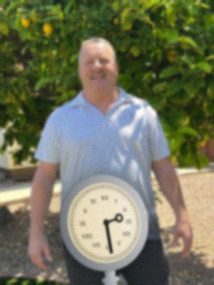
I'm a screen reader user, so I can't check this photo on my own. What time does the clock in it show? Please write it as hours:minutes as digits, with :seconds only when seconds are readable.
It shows 2:29
